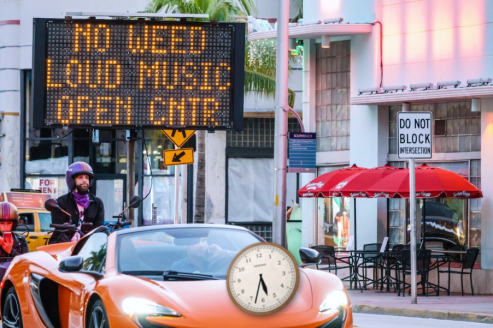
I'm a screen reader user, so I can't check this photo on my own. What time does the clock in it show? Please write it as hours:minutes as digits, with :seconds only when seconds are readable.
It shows 5:33
